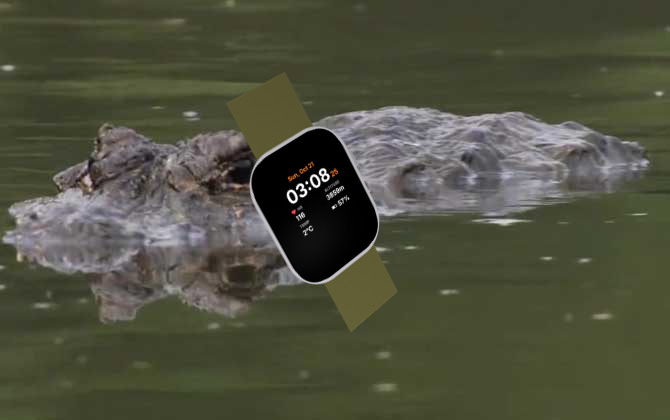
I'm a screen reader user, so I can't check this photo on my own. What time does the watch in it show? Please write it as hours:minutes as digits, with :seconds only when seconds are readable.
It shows 3:08
